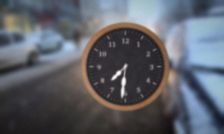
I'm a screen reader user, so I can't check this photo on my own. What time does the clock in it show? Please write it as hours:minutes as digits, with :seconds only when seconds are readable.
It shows 7:31
